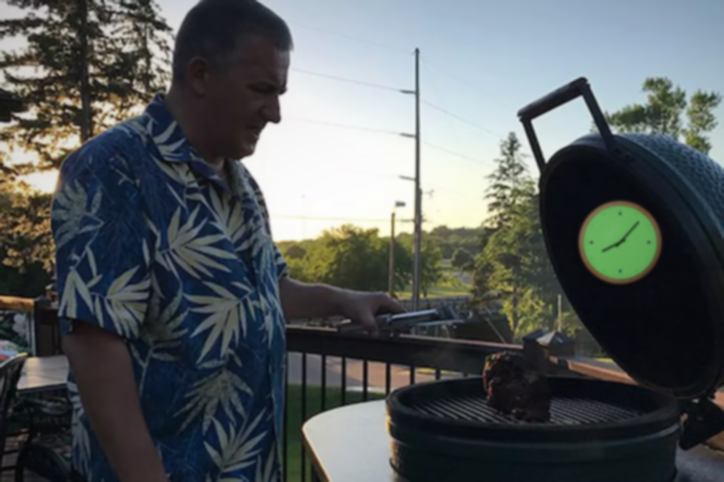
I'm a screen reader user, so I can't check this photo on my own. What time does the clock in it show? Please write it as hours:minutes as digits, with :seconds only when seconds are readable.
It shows 8:07
